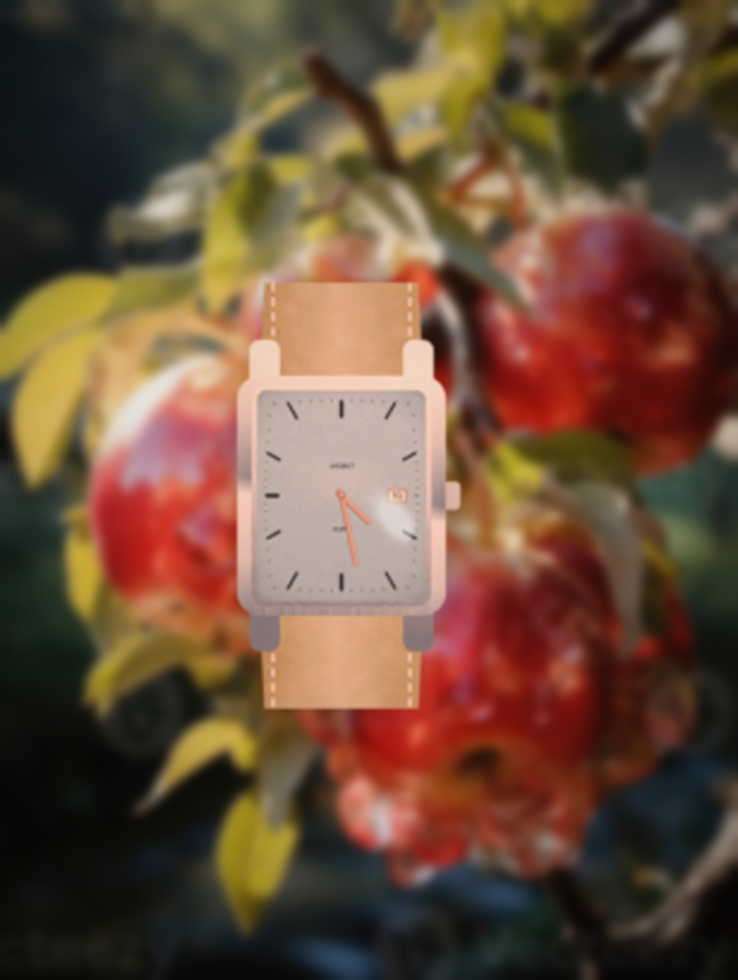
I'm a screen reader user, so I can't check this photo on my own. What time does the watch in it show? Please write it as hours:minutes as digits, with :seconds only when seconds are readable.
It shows 4:28
